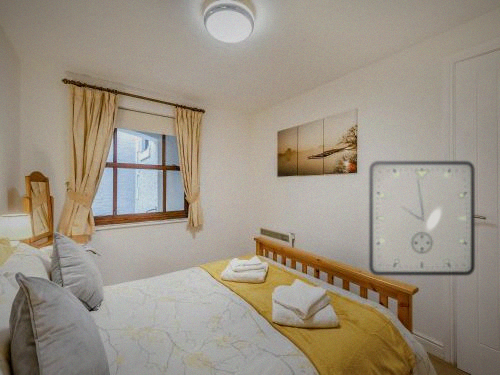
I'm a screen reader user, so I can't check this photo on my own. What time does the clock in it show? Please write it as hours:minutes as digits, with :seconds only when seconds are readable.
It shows 9:59
